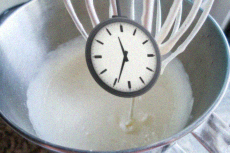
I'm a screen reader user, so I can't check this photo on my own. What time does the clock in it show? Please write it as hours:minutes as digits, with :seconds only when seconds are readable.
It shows 11:34
